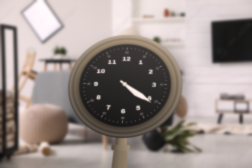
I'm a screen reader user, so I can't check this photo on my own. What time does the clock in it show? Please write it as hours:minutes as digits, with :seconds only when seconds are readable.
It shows 4:21
